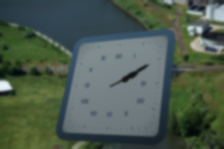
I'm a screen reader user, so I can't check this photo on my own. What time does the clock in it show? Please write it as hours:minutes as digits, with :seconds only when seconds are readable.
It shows 2:10
